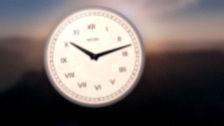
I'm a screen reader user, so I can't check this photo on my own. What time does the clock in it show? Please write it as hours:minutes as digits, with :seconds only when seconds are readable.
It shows 10:13
